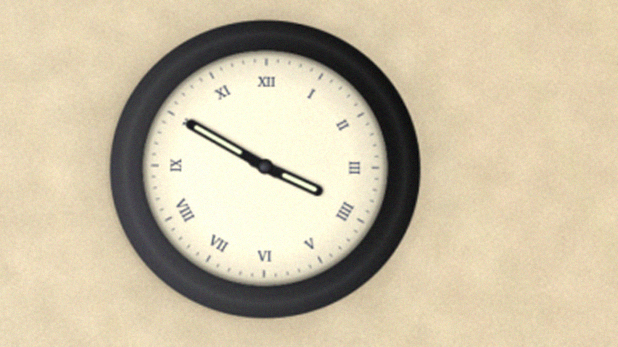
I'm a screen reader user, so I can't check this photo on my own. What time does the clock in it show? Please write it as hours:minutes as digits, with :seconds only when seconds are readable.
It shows 3:50
